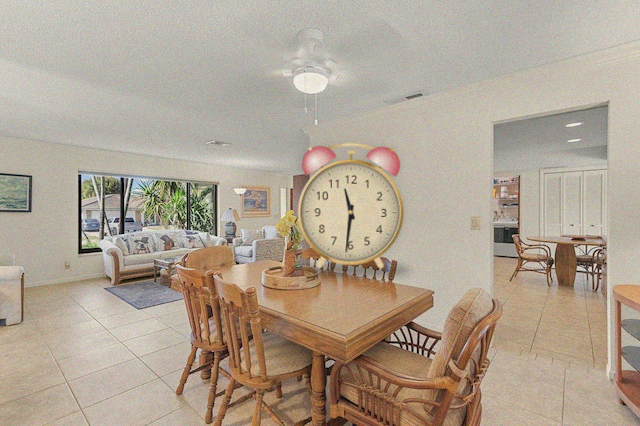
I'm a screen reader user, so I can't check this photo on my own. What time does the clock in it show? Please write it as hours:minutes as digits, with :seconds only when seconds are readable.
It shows 11:31
